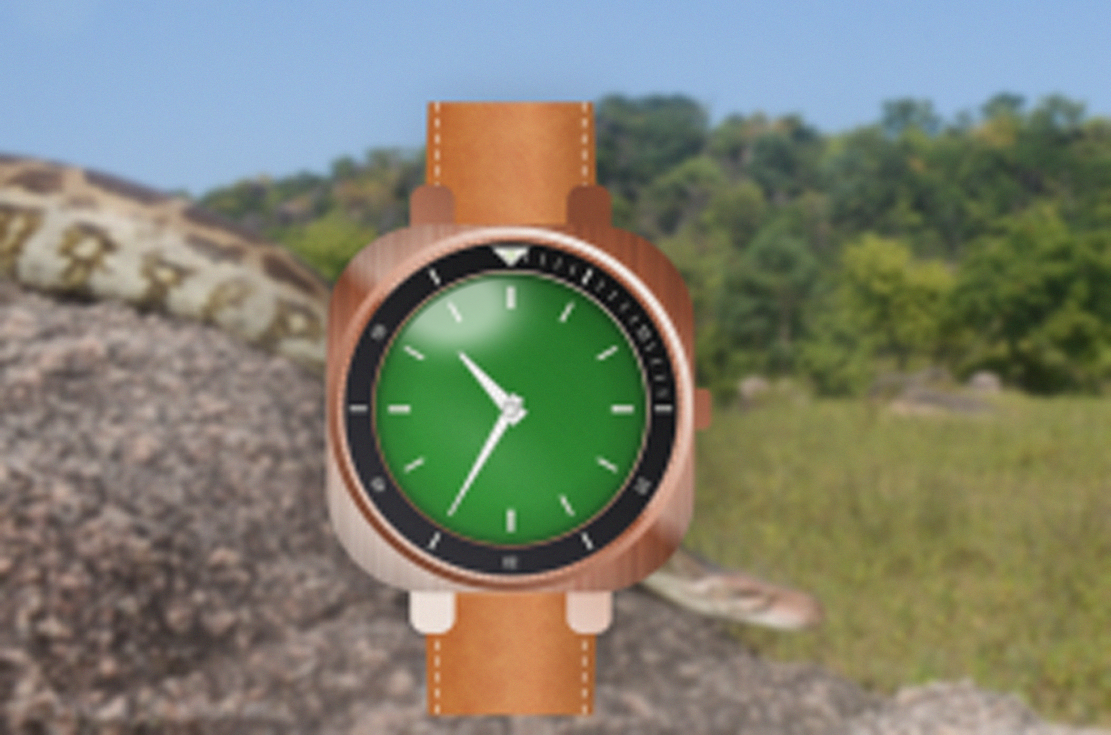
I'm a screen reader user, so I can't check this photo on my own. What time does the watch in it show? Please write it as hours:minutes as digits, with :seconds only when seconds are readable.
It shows 10:35
